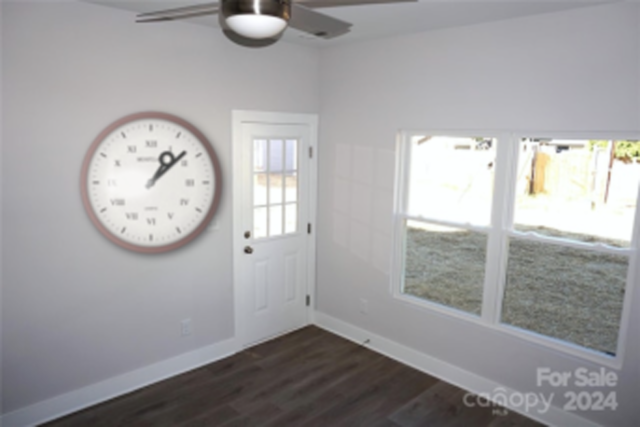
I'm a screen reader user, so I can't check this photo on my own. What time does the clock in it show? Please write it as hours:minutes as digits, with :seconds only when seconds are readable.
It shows 1:08
